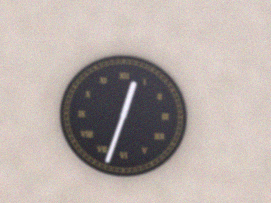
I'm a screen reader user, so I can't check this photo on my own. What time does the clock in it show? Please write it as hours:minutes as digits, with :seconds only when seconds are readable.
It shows 12:33
